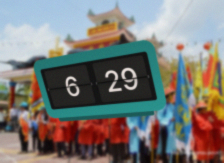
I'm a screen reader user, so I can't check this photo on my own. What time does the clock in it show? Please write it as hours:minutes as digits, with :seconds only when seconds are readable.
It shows 6:29
